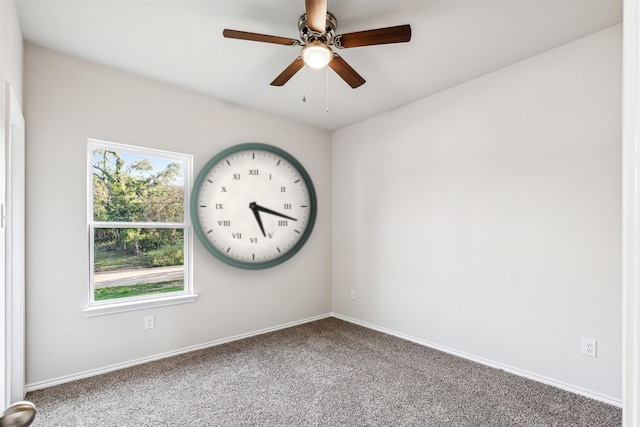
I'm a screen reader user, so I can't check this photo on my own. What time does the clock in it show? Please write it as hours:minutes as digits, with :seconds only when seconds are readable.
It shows 5:18
